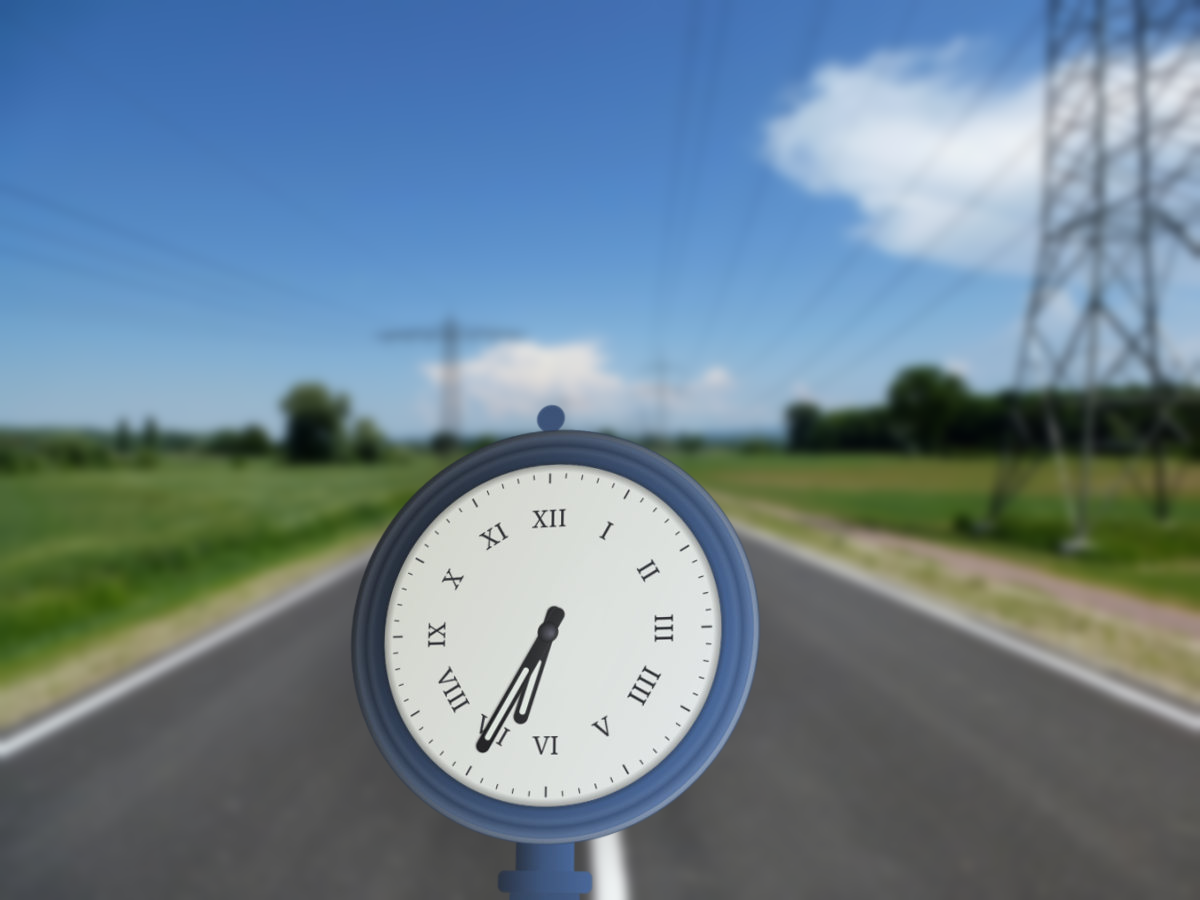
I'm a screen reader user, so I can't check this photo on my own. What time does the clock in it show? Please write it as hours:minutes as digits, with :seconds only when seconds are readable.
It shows 6:35
